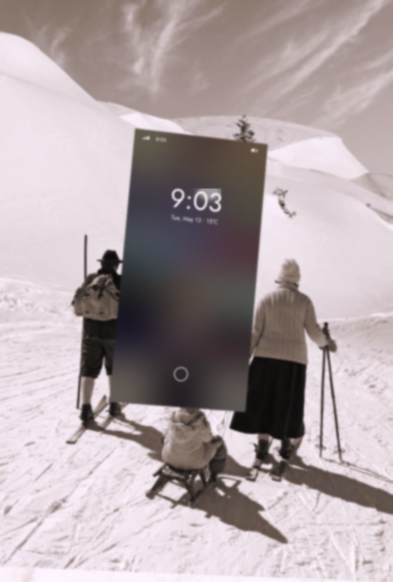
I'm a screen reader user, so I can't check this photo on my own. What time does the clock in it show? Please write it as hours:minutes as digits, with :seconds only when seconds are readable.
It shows 9:03
